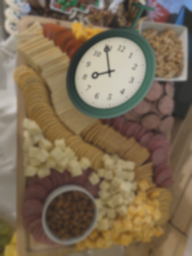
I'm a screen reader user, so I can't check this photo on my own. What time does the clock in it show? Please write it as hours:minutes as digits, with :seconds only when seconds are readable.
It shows 7:54
